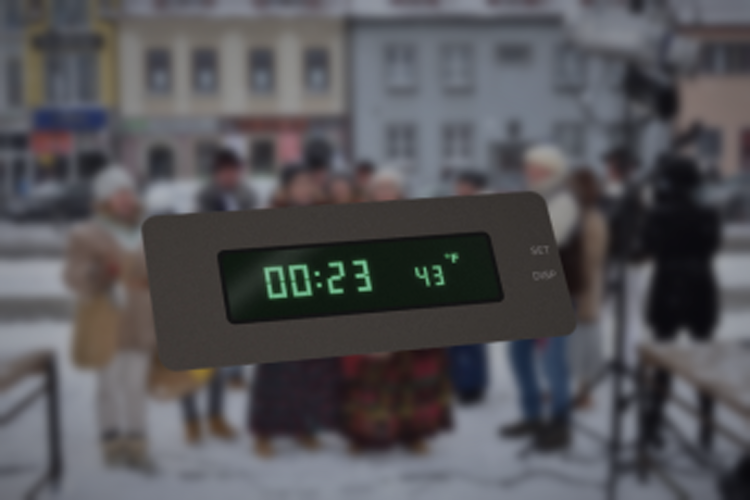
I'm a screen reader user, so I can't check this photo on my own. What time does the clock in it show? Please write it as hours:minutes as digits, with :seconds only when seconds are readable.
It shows 0:23
